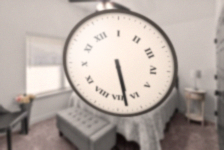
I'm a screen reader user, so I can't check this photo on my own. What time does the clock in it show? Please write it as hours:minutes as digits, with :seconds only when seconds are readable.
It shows 6:33
